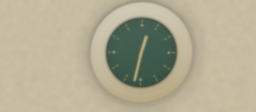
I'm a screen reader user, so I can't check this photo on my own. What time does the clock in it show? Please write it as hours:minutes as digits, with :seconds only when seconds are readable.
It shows 12:32
